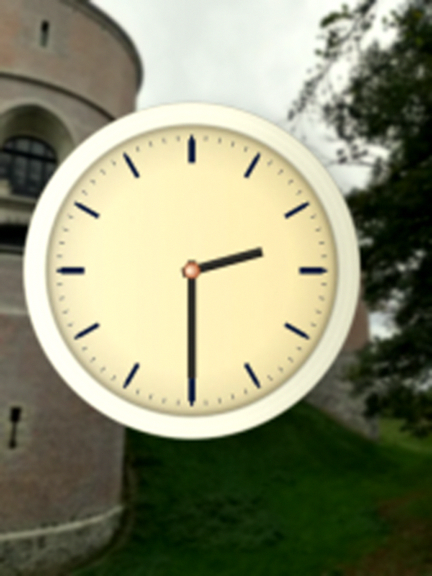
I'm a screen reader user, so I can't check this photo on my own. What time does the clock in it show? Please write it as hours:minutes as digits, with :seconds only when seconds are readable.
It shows 2:30
